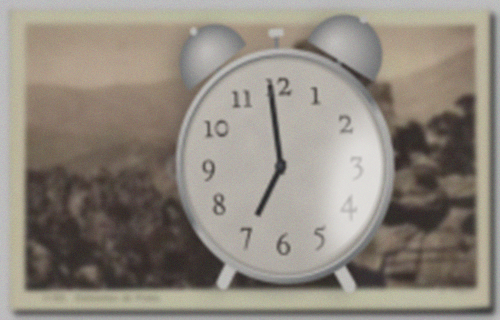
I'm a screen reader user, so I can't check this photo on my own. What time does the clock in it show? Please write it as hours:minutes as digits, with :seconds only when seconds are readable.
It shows 6:59
